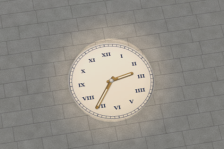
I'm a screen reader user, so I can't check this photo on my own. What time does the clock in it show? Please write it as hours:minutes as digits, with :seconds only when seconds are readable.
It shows 2:36
